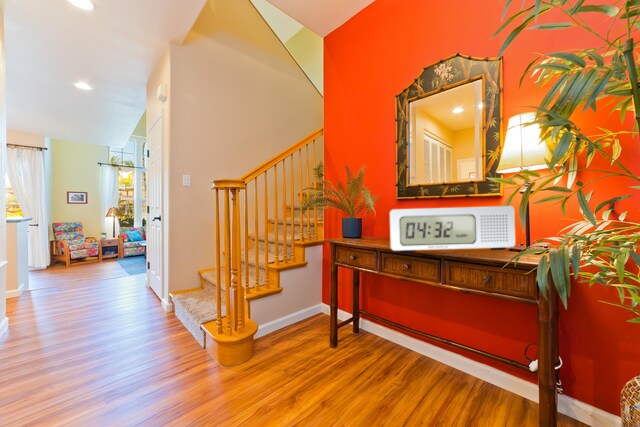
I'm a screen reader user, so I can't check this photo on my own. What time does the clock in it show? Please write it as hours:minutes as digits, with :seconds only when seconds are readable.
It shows 4:32
